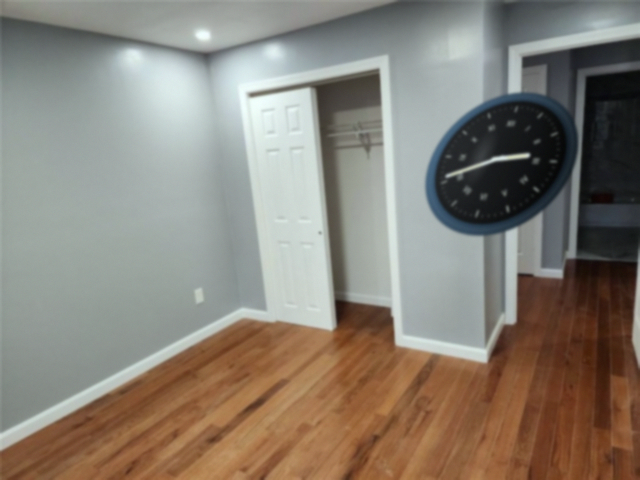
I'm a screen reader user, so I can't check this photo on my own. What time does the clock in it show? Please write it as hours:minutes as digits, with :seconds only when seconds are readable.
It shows 2:41
